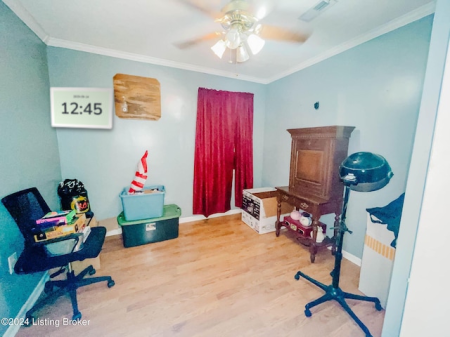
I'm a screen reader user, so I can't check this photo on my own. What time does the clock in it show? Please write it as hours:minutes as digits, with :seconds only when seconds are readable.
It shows 12:45
